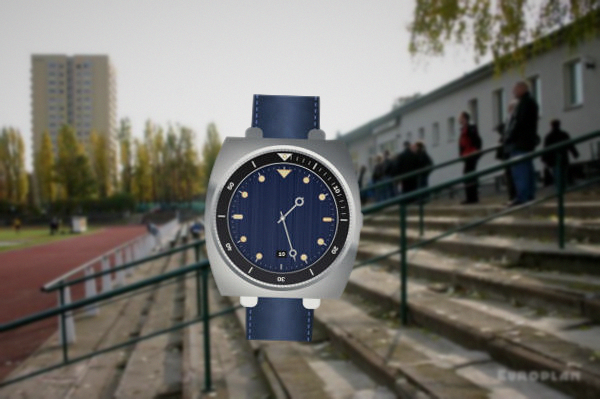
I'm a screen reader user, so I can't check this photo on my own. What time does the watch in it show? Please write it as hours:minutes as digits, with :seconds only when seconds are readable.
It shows 1:27
